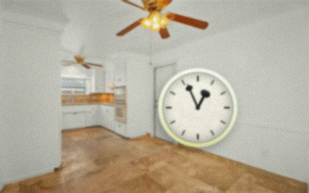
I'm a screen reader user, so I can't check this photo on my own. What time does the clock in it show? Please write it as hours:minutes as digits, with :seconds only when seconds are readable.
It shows 12:56
